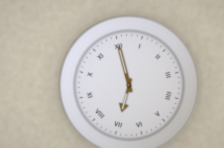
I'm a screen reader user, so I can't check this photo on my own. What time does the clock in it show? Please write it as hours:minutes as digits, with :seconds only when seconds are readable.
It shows 7:00
